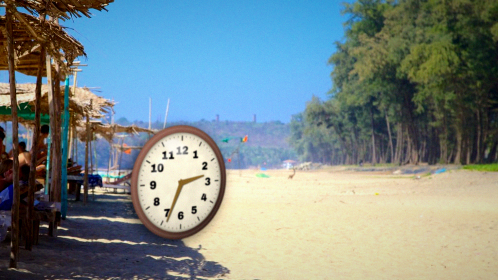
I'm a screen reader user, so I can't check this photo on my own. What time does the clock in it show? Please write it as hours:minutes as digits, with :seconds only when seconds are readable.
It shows 2:34
